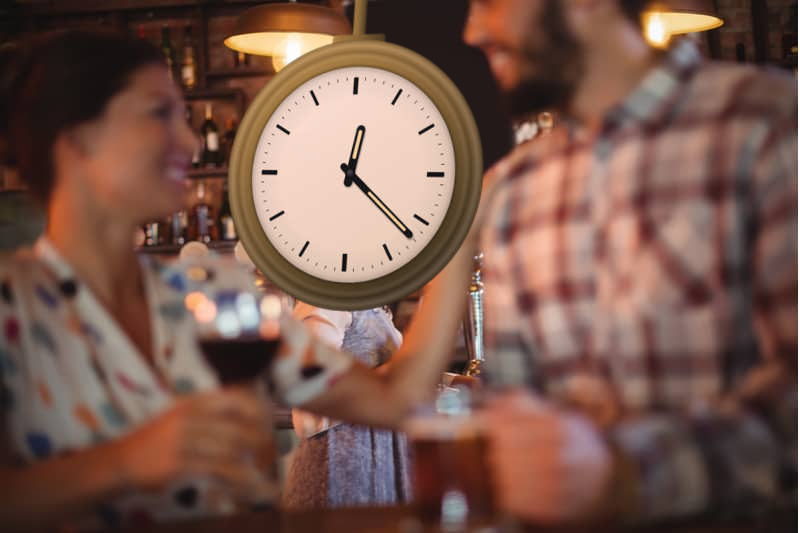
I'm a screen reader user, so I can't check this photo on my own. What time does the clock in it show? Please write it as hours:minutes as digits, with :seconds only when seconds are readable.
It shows 12:22
